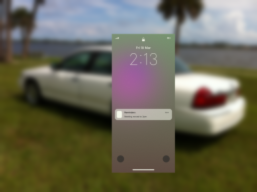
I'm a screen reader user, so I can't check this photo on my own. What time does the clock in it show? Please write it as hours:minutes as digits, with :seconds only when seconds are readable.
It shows 2:13
